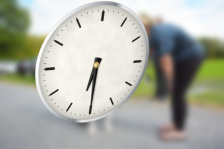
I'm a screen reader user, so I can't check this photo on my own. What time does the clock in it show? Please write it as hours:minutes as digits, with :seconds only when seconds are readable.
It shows 6:30
